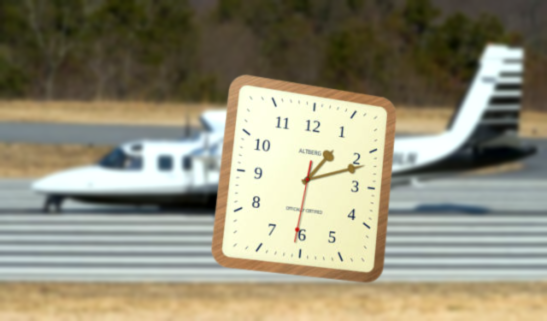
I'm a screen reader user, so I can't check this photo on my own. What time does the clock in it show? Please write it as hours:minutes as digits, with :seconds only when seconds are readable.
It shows 1:11:31
